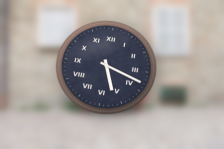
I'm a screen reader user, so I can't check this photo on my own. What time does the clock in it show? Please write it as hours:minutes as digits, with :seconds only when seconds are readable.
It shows 5:18
